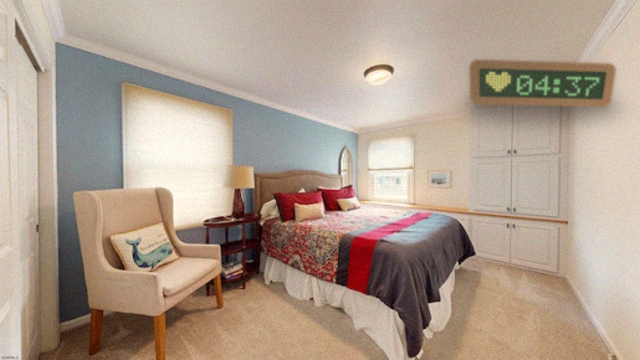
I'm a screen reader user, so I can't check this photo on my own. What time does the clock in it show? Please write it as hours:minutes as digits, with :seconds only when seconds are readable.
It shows 4:37
